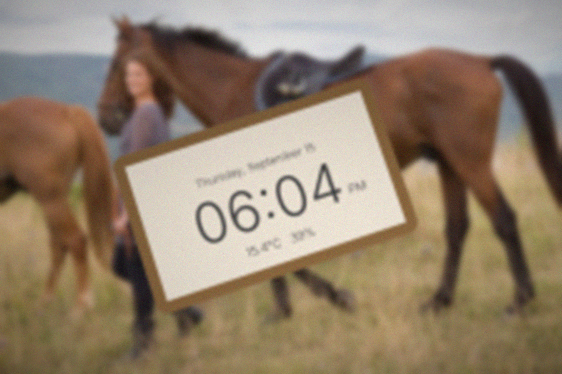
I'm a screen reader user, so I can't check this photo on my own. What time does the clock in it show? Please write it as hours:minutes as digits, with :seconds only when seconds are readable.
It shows 6:04
